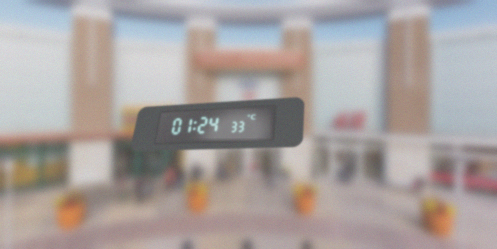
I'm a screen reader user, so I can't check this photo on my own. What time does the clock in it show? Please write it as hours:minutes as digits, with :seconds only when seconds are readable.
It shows 1:24
